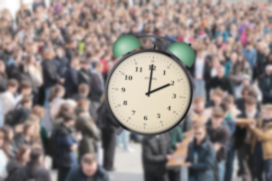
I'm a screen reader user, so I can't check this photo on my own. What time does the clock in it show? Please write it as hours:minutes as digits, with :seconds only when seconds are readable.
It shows 2:00
